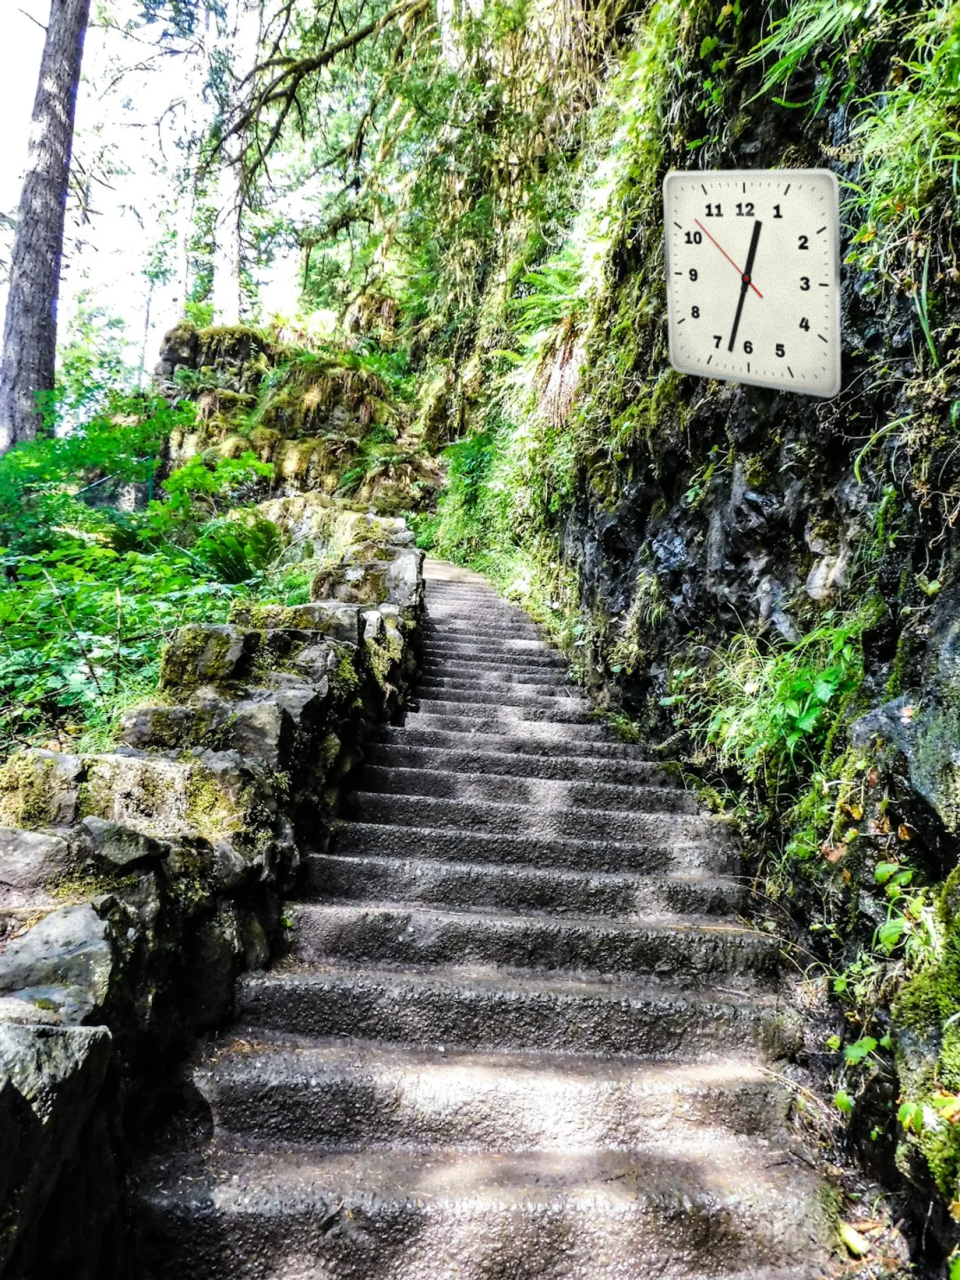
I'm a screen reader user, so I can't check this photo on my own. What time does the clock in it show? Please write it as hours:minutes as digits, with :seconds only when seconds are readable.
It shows 12:32:52
